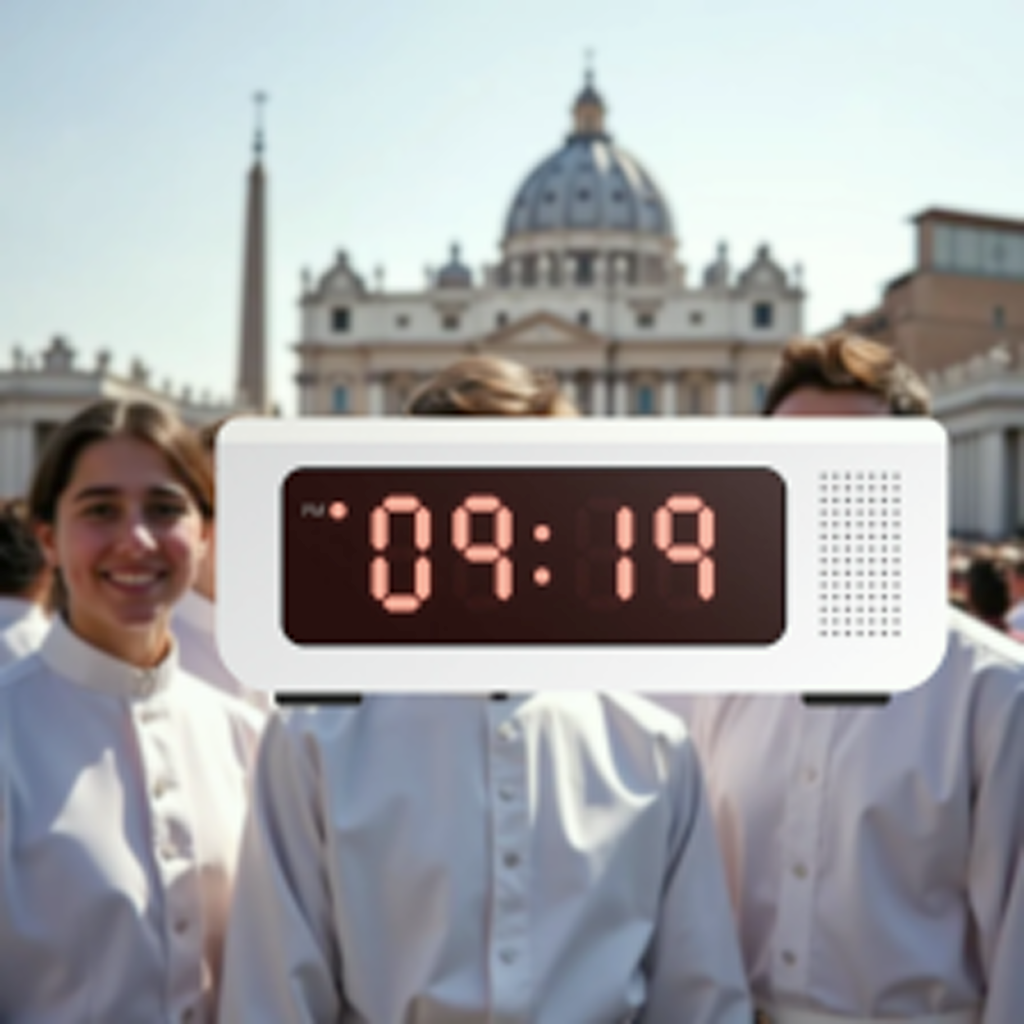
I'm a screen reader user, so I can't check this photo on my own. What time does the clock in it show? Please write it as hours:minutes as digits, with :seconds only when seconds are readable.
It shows 9:19
